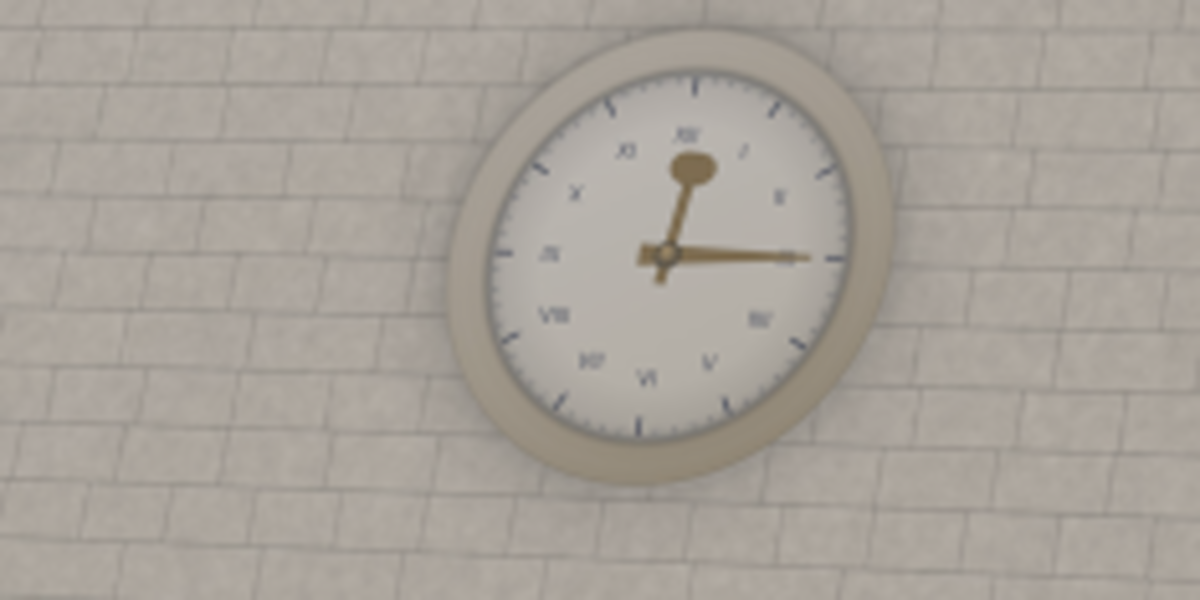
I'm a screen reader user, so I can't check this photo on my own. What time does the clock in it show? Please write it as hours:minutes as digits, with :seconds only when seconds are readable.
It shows 12:15
